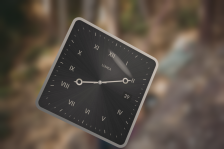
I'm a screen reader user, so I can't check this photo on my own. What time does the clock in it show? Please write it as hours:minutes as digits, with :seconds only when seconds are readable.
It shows 8:10
